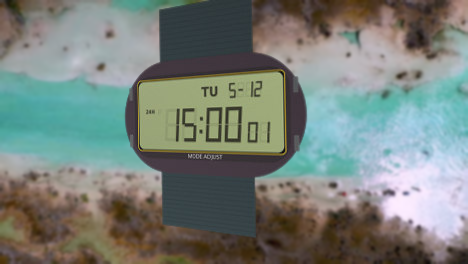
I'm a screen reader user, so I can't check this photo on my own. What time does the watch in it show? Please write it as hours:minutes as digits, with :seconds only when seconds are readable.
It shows 15:00:01
